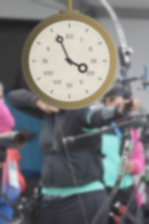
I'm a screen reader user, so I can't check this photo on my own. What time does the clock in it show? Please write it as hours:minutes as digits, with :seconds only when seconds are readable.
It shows 3:56
